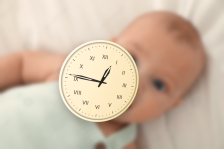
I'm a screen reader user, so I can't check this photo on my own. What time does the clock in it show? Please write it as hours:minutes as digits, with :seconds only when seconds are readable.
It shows 12:46
